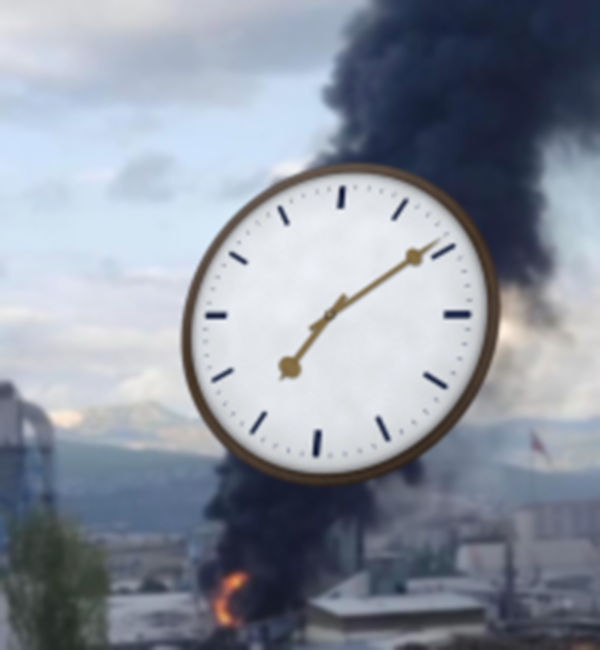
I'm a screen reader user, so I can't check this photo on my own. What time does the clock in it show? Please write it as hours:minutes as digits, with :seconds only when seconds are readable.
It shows 7:09
